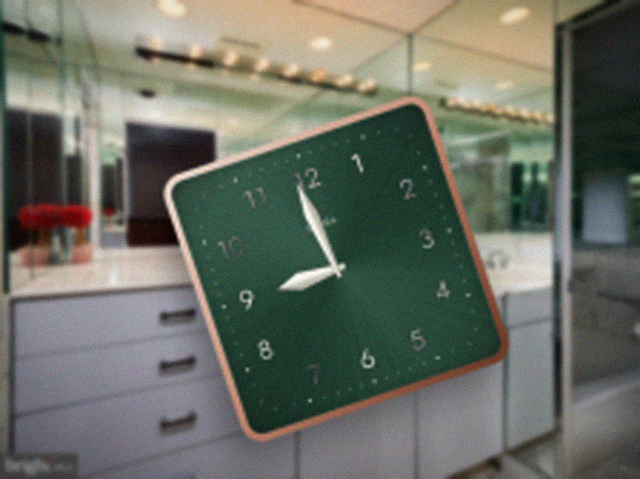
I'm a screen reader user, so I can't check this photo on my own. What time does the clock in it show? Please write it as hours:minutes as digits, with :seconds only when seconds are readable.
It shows 8:59
